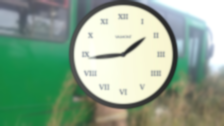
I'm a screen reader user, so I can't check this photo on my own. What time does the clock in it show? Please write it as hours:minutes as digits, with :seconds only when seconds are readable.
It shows 1:44
